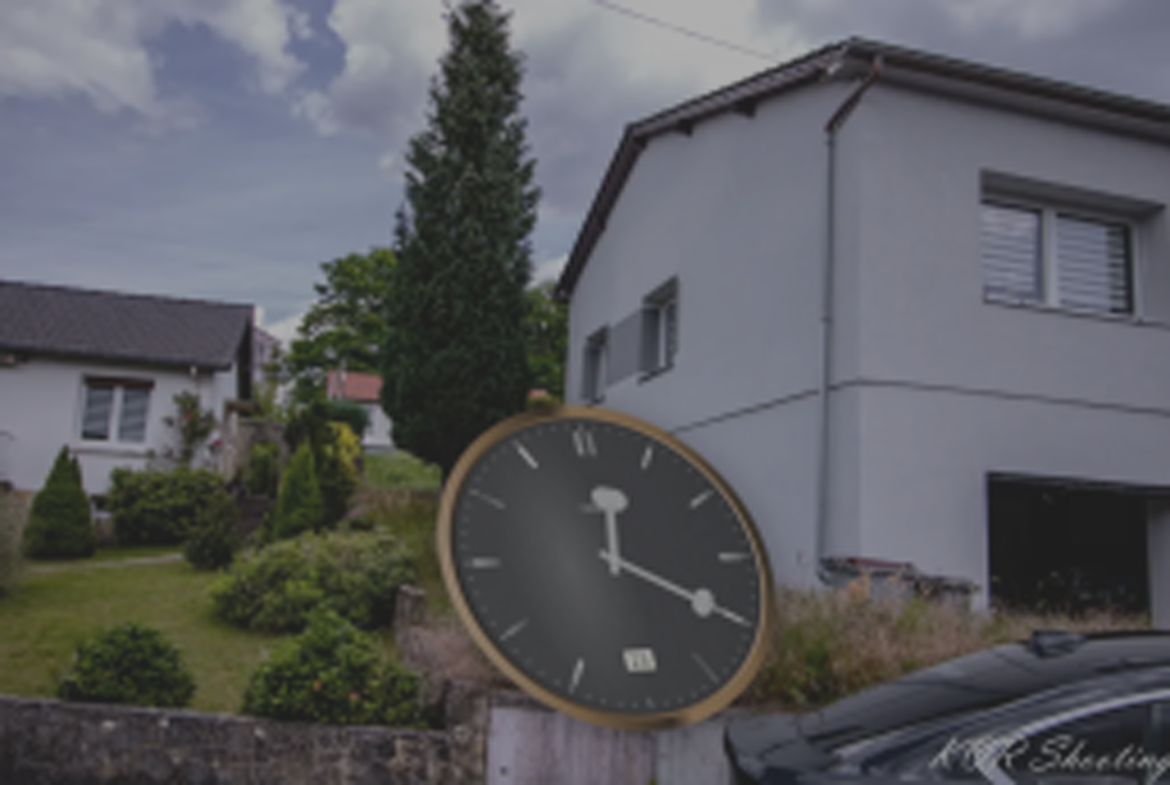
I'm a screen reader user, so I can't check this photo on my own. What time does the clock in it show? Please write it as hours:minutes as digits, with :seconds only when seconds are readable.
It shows 12:20
